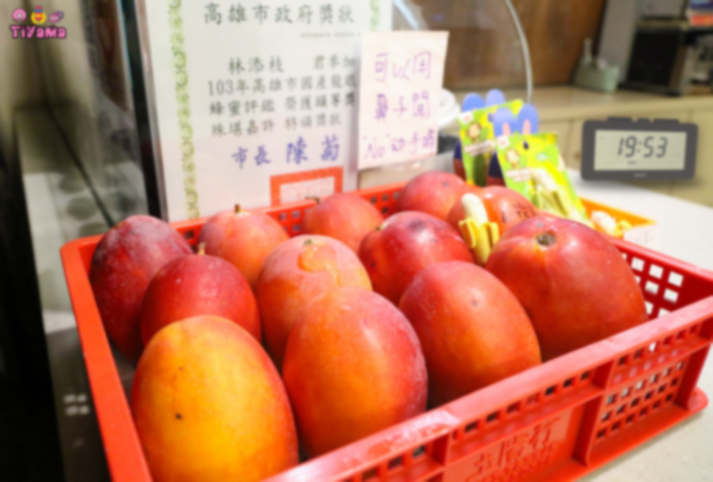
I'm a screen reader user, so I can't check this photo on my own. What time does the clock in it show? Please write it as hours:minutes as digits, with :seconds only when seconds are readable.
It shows 19:53
